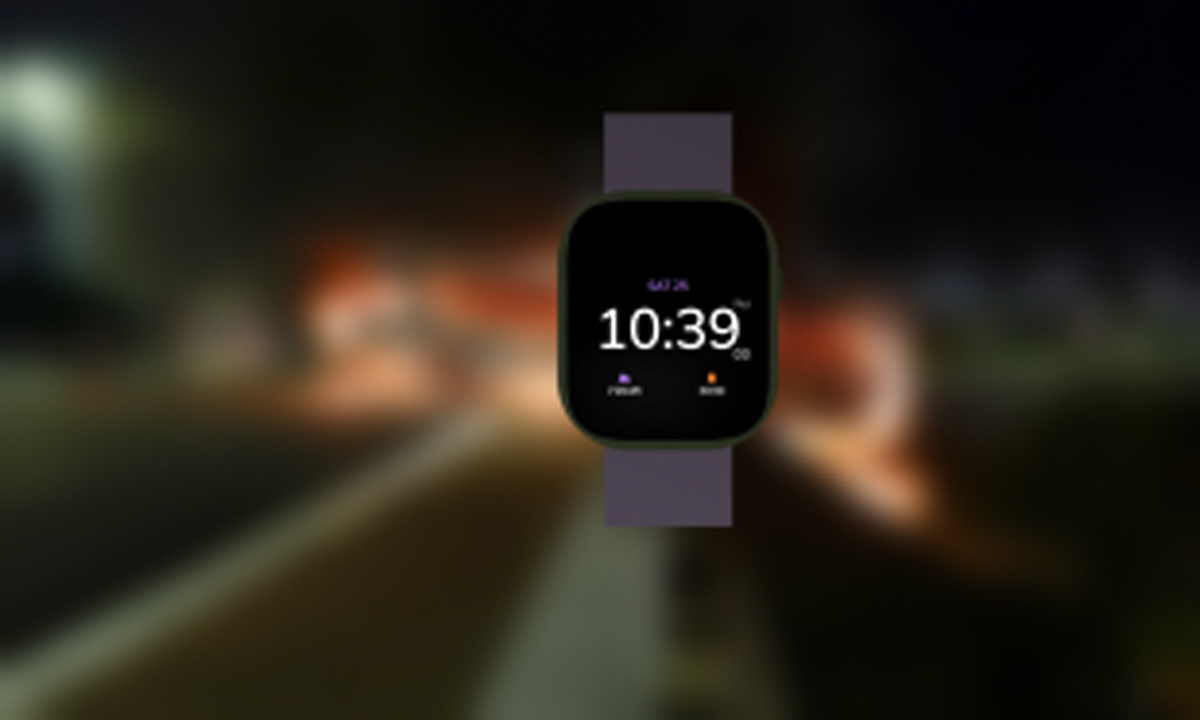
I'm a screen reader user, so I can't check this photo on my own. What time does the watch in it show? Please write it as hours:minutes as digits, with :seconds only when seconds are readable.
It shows 10:39
